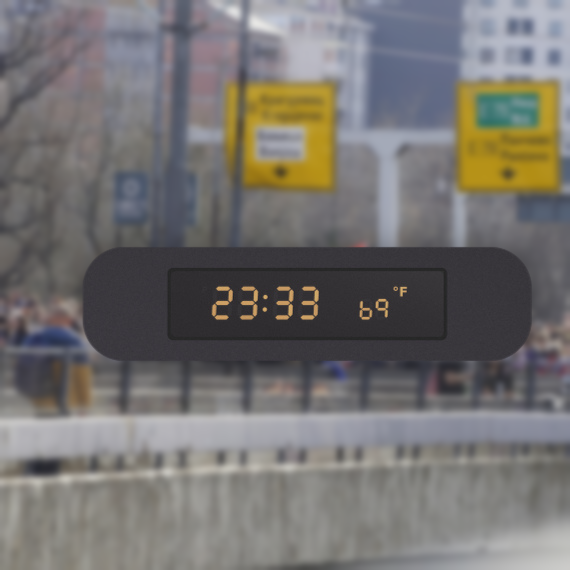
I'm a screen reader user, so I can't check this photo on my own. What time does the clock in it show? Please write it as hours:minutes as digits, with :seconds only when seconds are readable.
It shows 23:33
